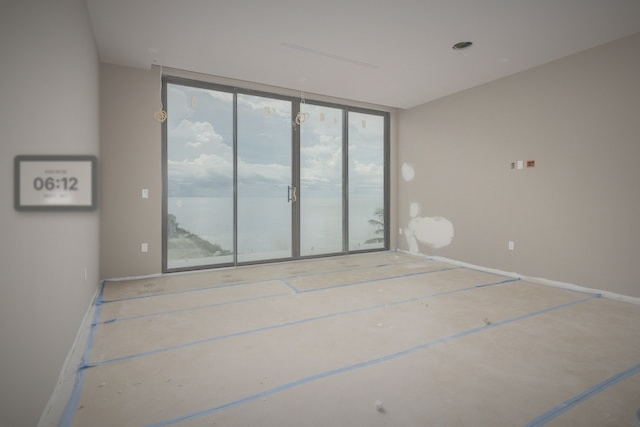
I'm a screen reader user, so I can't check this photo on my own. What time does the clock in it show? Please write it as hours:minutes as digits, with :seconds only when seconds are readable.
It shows 6:12
